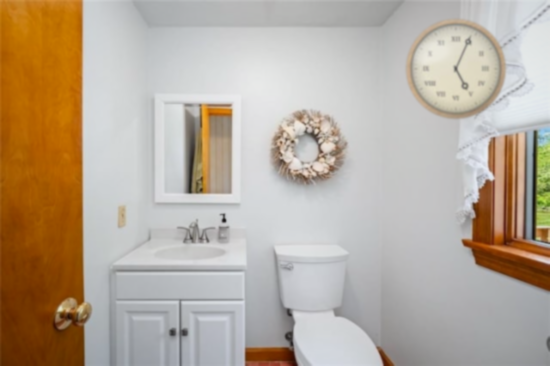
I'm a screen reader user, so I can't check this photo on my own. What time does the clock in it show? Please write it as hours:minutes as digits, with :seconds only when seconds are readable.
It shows 5:04
